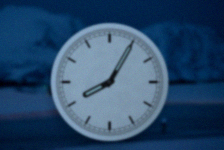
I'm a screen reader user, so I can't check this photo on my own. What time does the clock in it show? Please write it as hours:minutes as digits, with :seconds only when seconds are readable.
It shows 8:05
